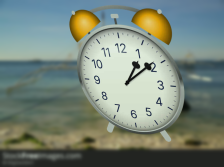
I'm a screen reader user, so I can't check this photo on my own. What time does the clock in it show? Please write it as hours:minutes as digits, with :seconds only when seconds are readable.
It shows 1:09
